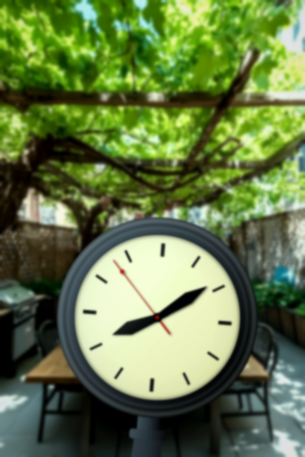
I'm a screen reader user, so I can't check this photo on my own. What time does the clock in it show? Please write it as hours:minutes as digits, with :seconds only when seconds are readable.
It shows 8:08:53
